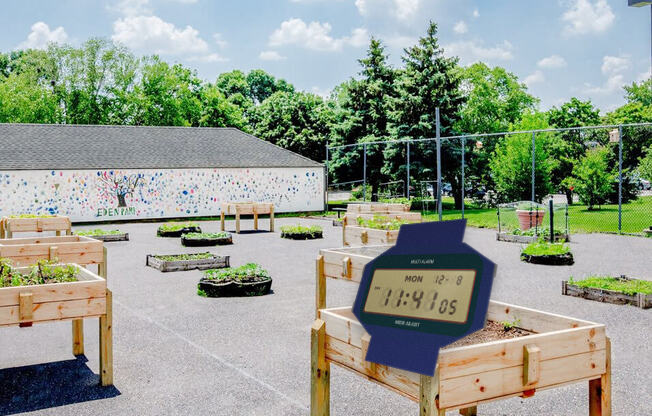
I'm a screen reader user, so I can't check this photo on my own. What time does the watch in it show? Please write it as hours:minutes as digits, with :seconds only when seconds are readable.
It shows 11:41:05
